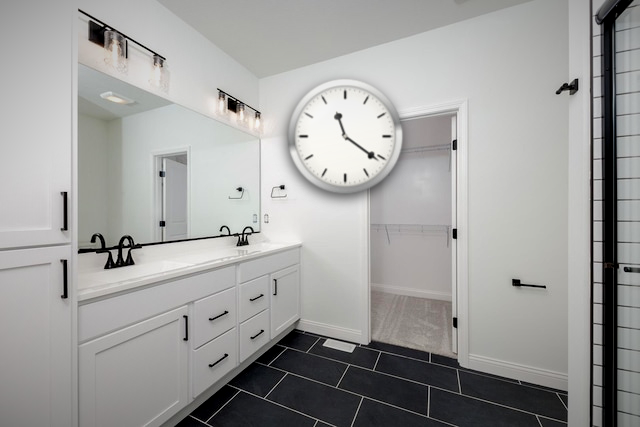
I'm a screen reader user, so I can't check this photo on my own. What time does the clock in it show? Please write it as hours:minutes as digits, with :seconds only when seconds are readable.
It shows 11:21
